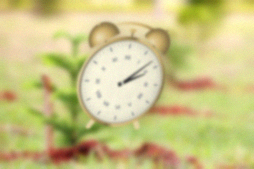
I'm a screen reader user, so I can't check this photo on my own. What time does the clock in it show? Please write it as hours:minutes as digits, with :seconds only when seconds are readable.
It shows 2:08
